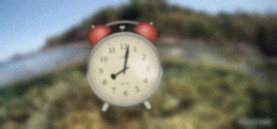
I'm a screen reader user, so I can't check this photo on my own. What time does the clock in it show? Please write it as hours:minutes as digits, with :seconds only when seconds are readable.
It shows 8:02
